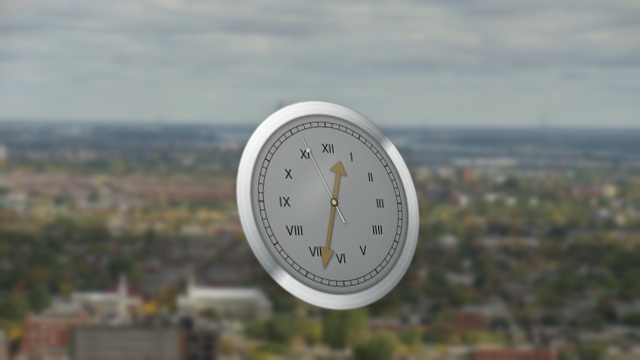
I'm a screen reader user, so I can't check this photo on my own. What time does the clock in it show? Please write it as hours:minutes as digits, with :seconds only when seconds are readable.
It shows 12:32:56
